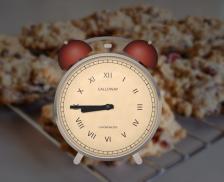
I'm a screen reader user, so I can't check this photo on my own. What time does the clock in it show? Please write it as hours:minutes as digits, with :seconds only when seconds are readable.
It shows 8:45
